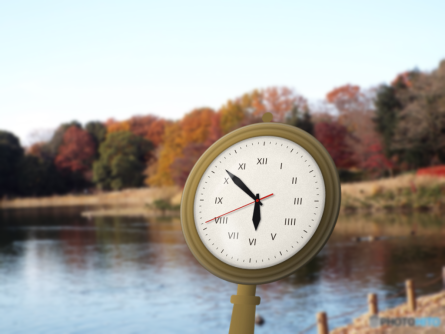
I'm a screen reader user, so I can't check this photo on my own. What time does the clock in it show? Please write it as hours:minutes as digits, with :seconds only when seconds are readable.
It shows 5:51:41
